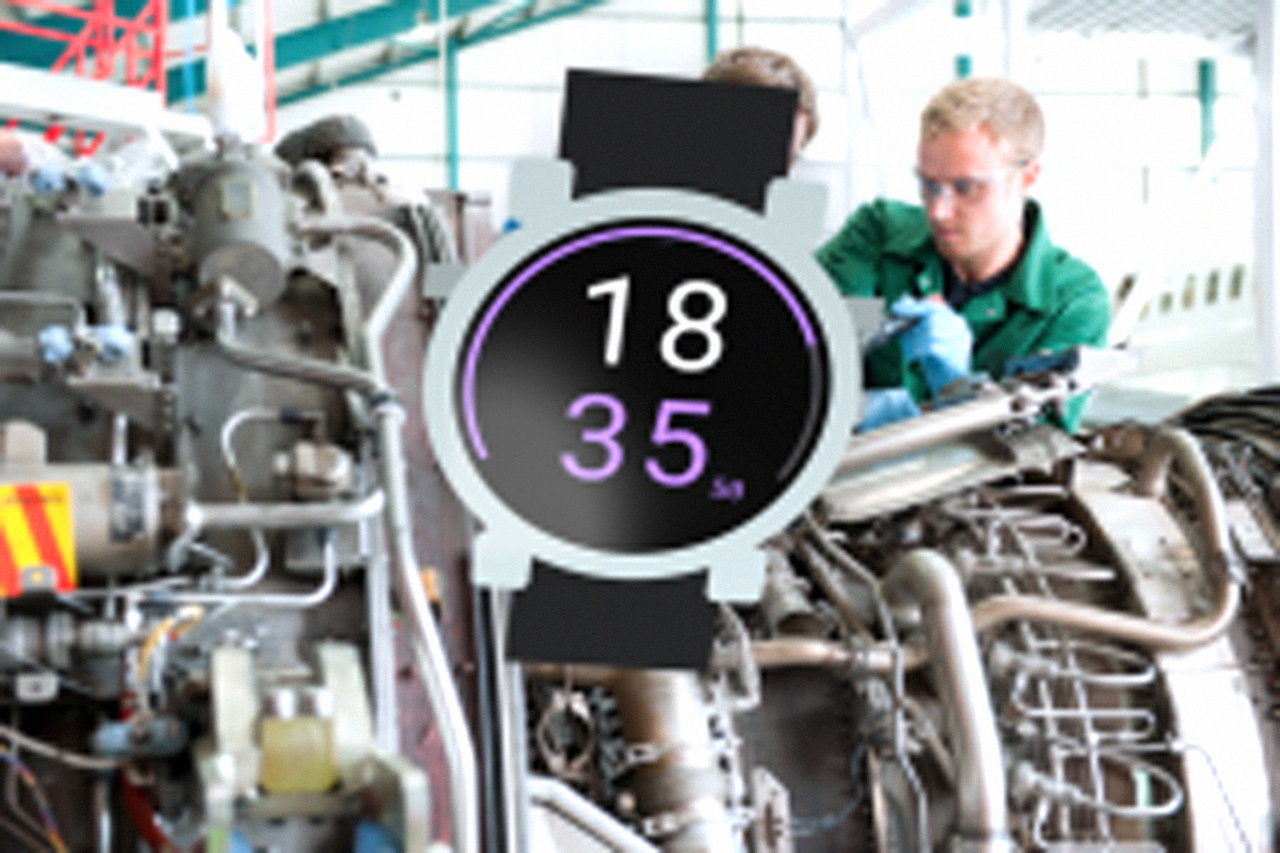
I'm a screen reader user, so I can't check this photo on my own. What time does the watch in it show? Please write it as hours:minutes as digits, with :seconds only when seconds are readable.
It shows 18:35
